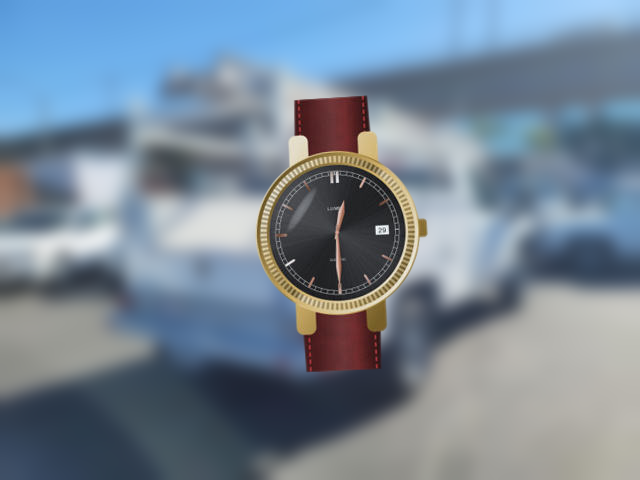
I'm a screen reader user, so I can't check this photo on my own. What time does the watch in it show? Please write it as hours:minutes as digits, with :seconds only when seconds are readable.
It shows 12:30
